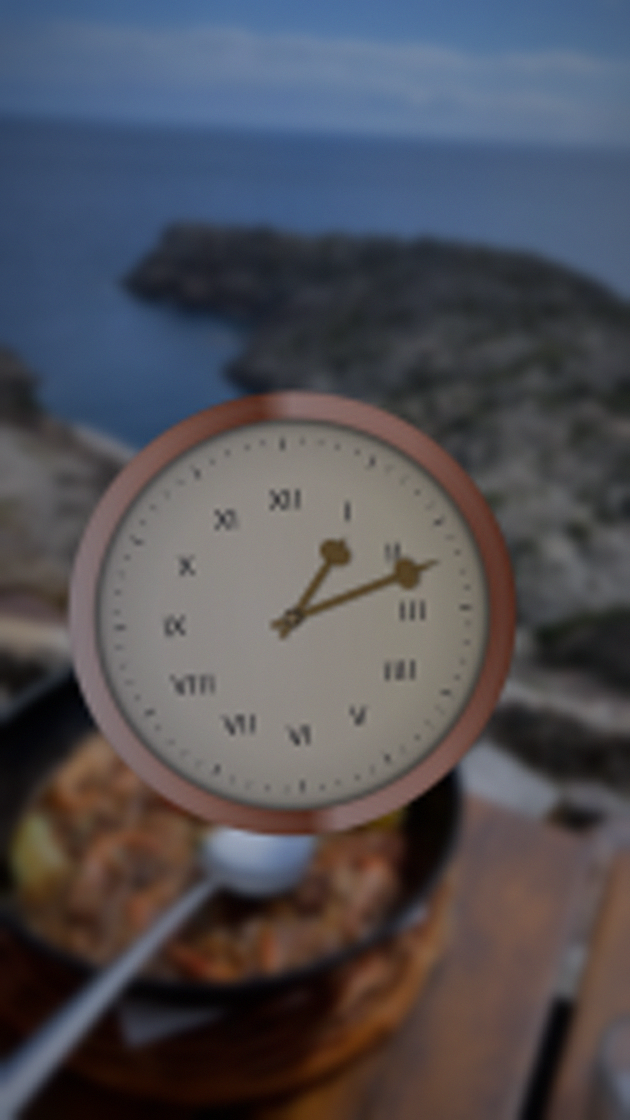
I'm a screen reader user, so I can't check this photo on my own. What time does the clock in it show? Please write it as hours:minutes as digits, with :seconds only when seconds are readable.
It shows 1:12
